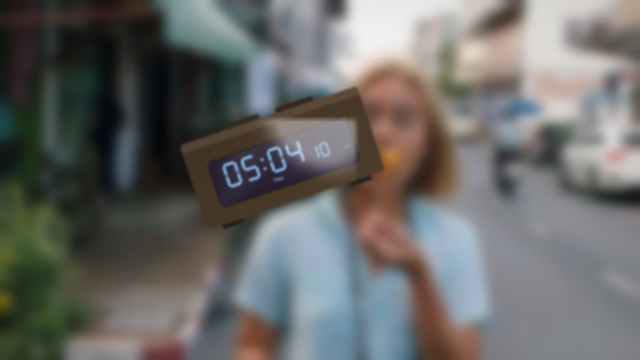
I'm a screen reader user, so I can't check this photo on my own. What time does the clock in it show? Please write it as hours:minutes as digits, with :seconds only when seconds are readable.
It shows 5:04:10
